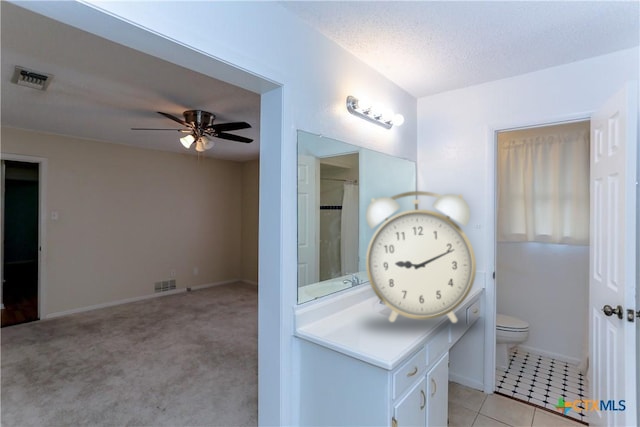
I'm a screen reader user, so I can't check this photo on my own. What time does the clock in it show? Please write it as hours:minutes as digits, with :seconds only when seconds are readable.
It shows 9:11
